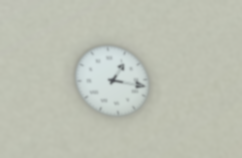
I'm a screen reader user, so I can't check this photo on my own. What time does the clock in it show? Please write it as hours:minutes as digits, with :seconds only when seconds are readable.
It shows 1:17
